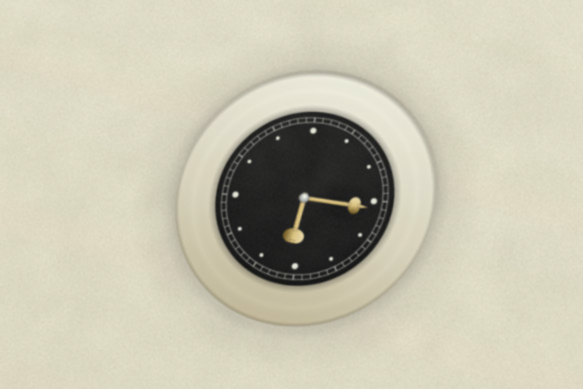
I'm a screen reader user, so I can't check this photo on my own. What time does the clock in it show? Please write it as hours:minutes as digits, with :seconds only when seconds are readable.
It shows 6:16
